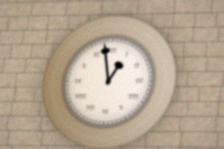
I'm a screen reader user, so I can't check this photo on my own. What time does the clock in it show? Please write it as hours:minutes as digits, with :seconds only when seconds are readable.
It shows 12:58
